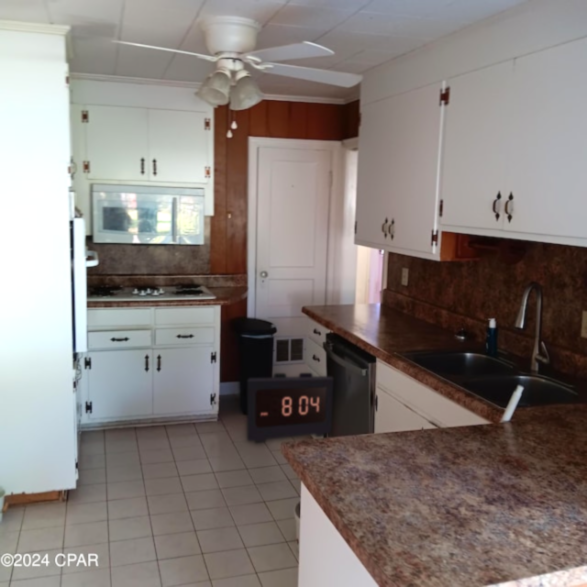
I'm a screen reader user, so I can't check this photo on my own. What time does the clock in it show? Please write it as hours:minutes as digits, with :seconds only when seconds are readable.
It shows 8:04
